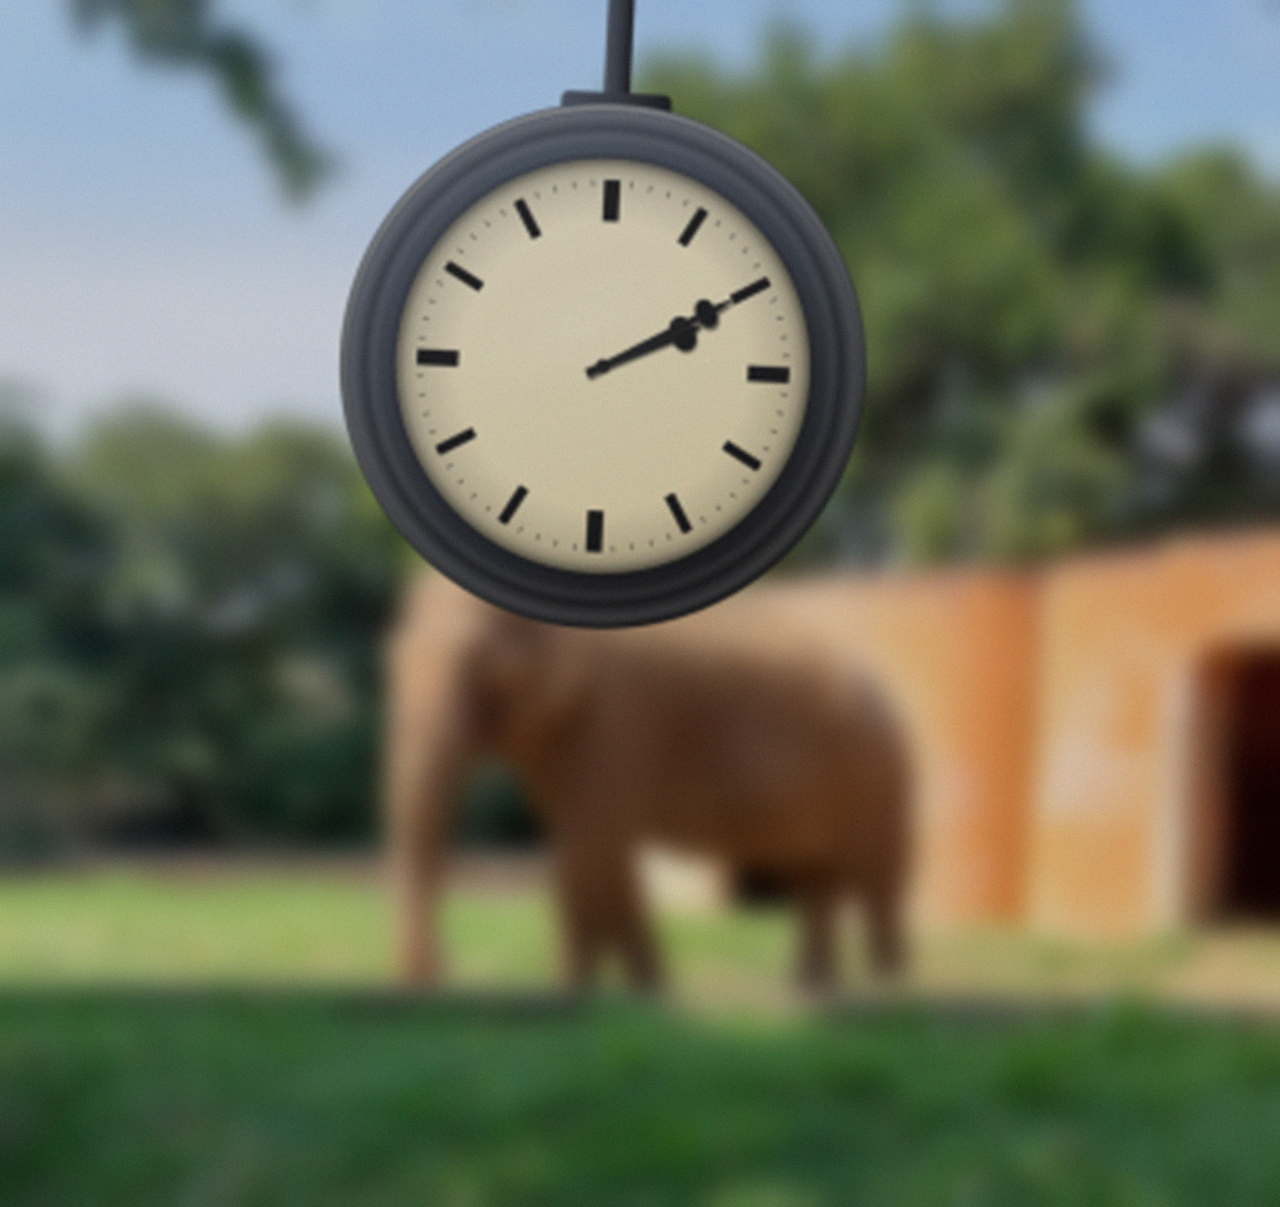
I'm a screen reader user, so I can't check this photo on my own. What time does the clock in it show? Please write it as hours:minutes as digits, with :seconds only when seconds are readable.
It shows 2:10
